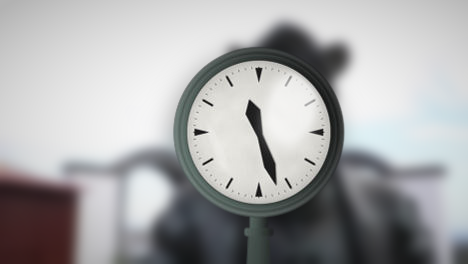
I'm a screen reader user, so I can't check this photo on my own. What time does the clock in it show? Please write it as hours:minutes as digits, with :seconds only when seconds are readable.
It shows 11:27
